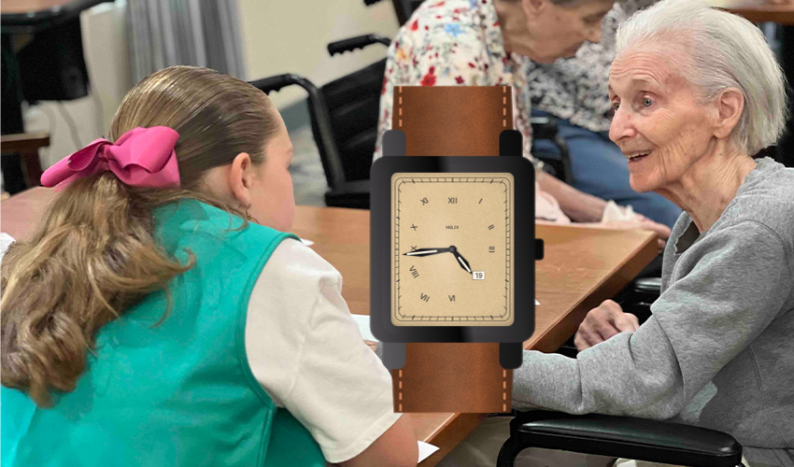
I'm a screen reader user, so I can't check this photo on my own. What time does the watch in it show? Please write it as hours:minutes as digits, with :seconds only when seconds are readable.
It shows 4:44
